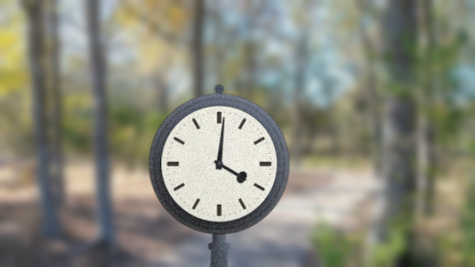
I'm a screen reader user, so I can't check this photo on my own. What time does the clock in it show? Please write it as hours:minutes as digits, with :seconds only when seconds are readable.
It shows 4:01
